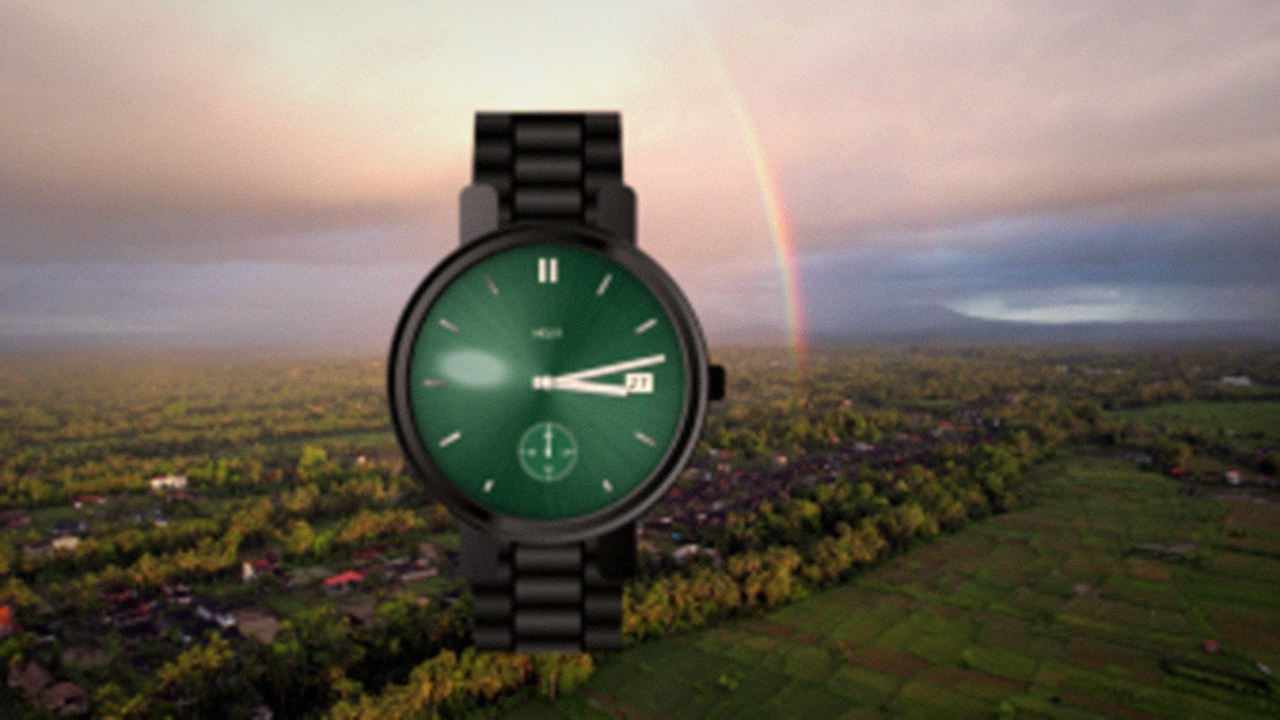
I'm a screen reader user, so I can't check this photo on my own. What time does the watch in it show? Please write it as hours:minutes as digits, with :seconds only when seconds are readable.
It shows 3:13
